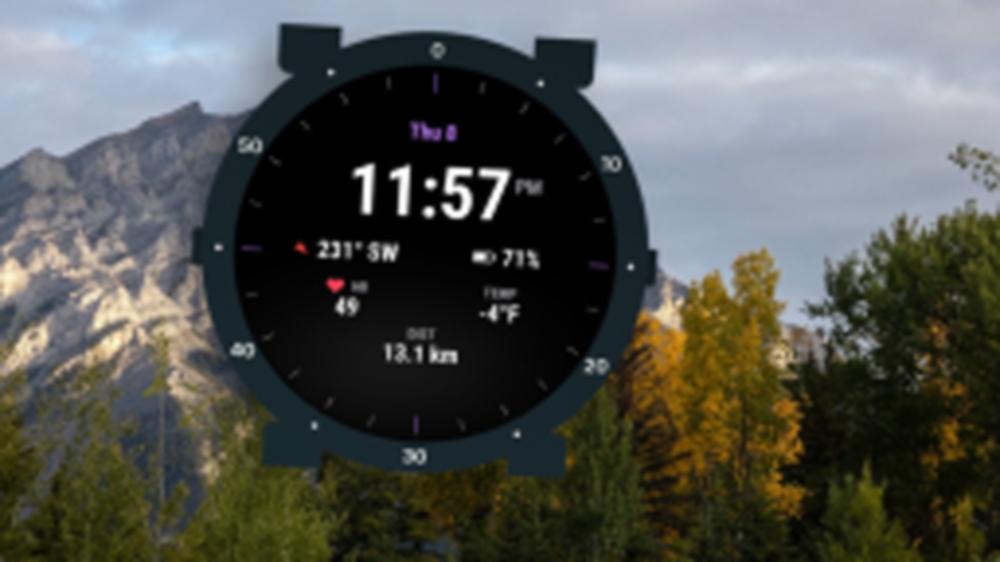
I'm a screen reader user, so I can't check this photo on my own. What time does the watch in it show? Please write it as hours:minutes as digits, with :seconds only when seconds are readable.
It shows 11:57
